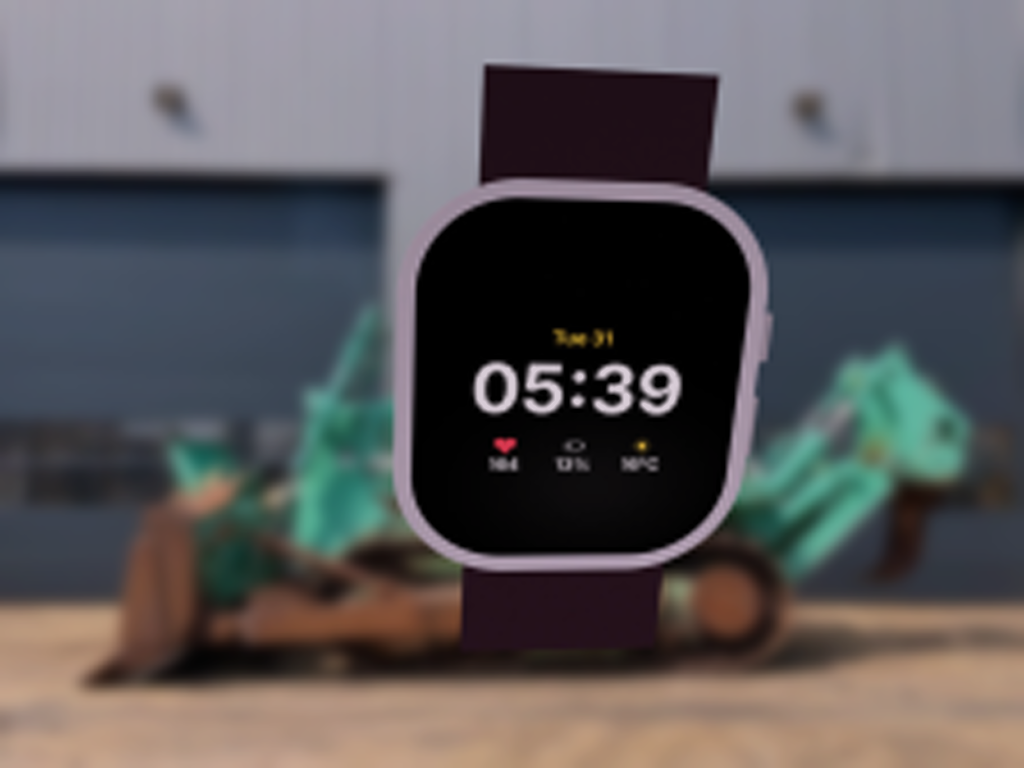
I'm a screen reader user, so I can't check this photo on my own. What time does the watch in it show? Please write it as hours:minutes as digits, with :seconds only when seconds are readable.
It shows 5:39
